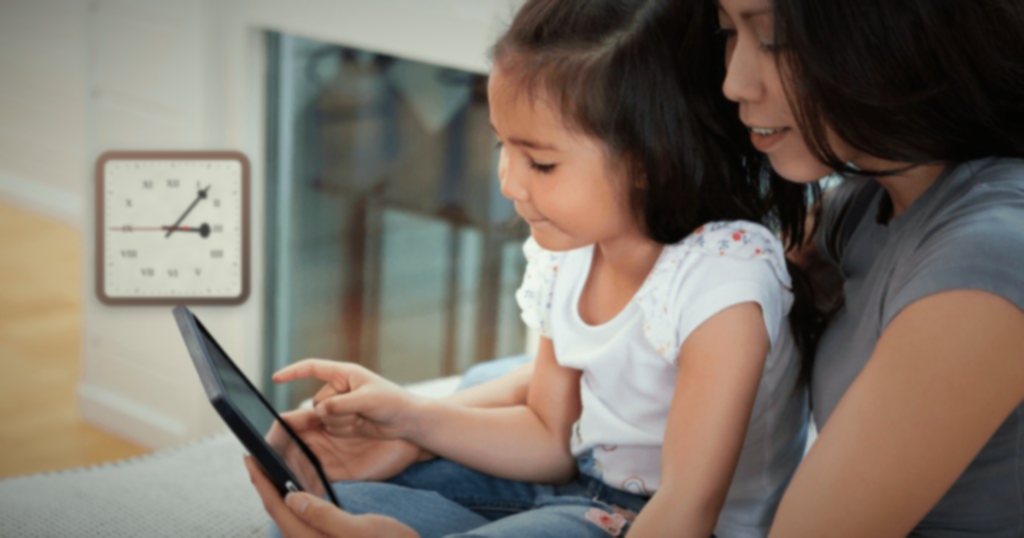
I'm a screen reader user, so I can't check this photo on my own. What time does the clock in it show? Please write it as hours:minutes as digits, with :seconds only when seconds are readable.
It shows 3:06:45
